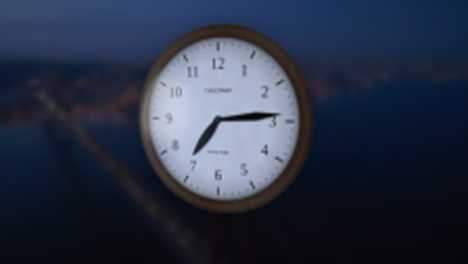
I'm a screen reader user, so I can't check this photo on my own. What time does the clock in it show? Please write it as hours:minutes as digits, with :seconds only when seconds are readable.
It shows 7:14
